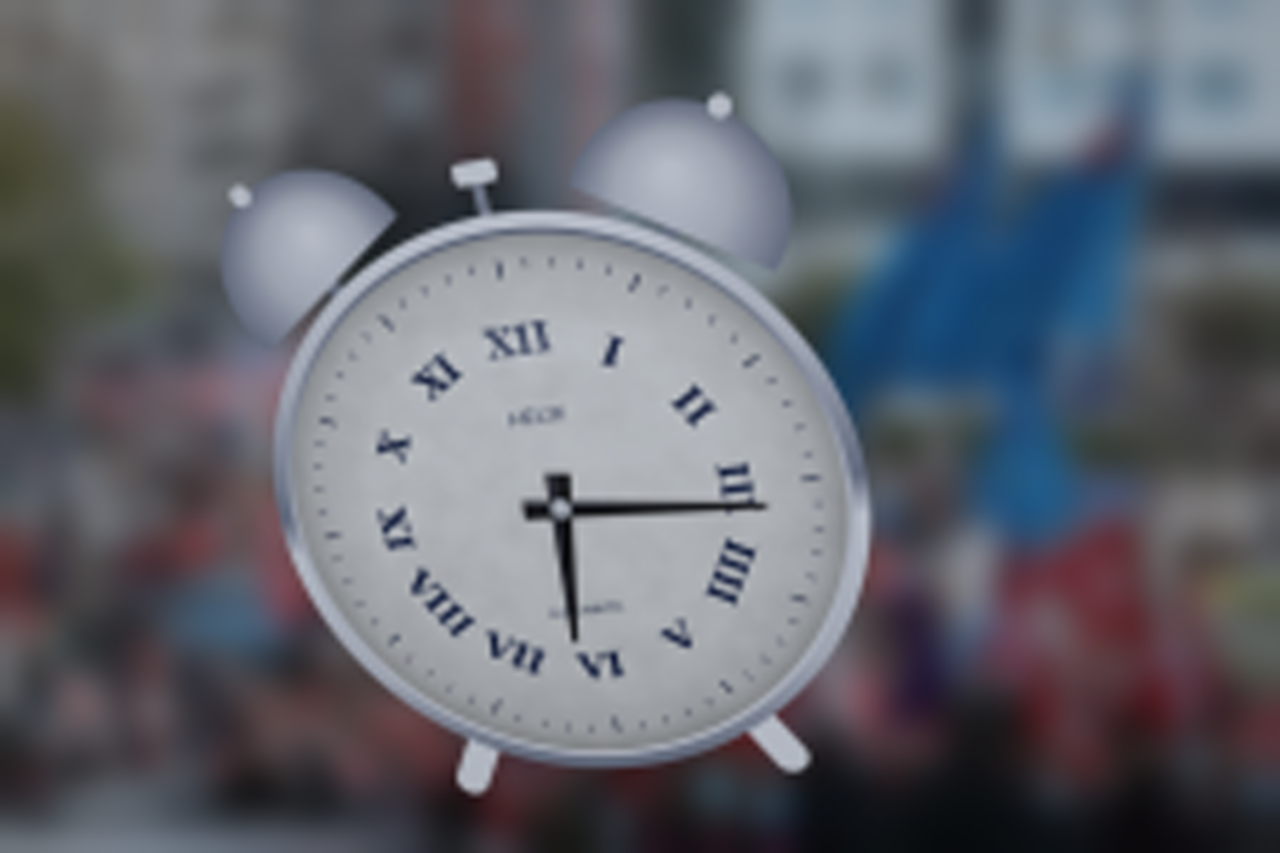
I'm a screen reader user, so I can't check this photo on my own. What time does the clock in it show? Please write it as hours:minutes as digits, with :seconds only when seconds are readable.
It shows 6:16
